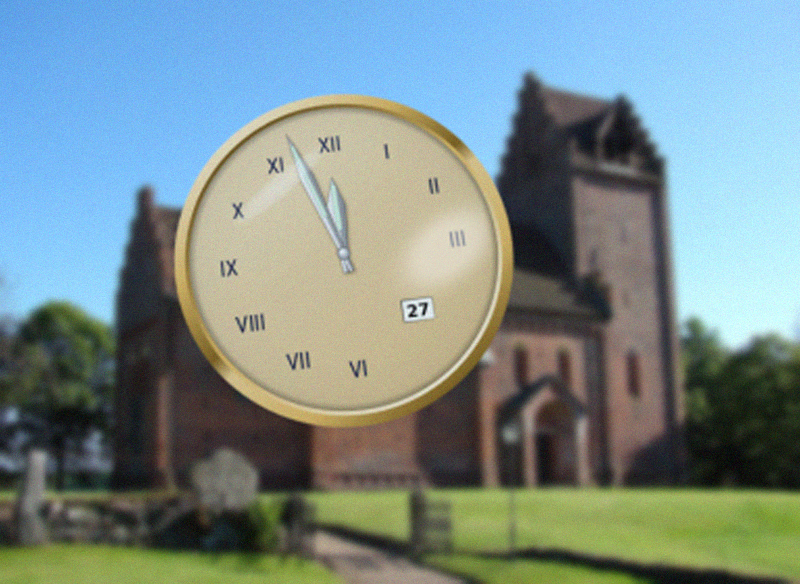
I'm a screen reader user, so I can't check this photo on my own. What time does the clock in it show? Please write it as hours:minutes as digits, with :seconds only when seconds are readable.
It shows 11:57
